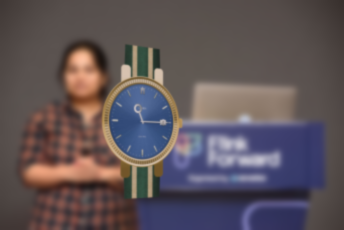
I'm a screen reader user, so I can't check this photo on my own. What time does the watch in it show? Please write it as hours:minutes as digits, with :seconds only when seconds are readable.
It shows 11:15
